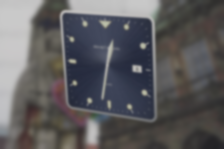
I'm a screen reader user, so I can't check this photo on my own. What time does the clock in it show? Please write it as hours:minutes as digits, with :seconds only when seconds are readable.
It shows 12:32
